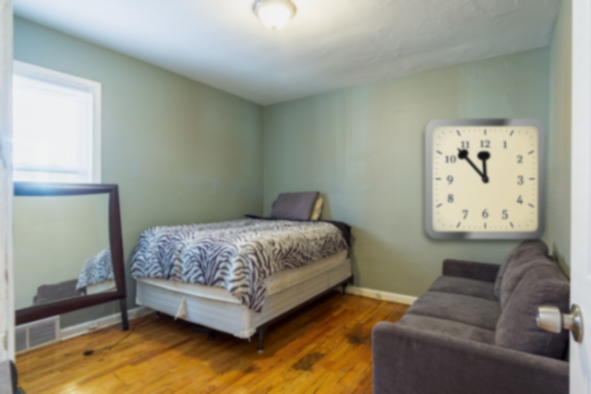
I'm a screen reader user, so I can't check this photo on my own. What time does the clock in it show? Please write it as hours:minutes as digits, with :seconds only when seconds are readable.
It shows 11:53
